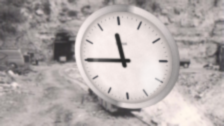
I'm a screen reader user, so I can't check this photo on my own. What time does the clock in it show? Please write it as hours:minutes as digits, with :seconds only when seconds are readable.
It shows 11:45
